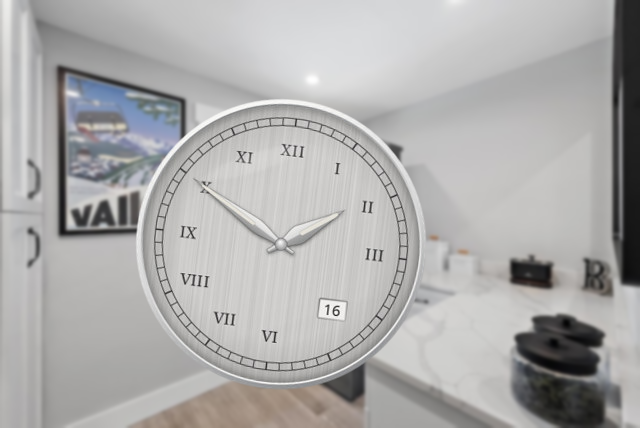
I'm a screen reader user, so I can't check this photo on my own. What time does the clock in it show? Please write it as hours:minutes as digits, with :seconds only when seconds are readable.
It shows 1:50
